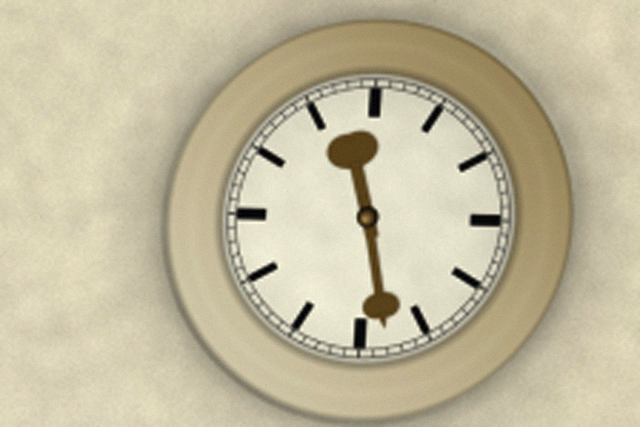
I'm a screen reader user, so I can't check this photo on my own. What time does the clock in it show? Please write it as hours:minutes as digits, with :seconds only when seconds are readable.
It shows 11:28
